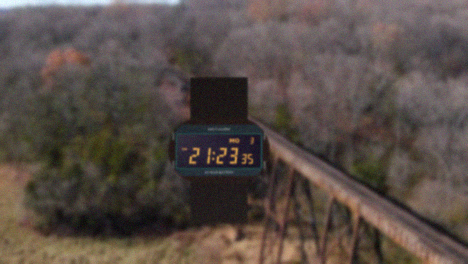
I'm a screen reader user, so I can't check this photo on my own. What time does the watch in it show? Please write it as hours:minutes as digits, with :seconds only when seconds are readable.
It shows 21:23
